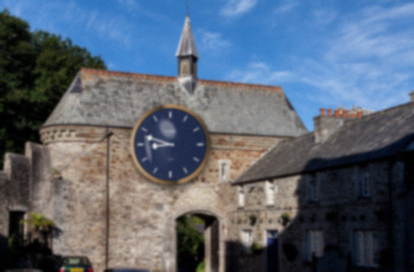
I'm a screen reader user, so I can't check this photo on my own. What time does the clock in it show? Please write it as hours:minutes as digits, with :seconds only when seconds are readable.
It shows 8:48
